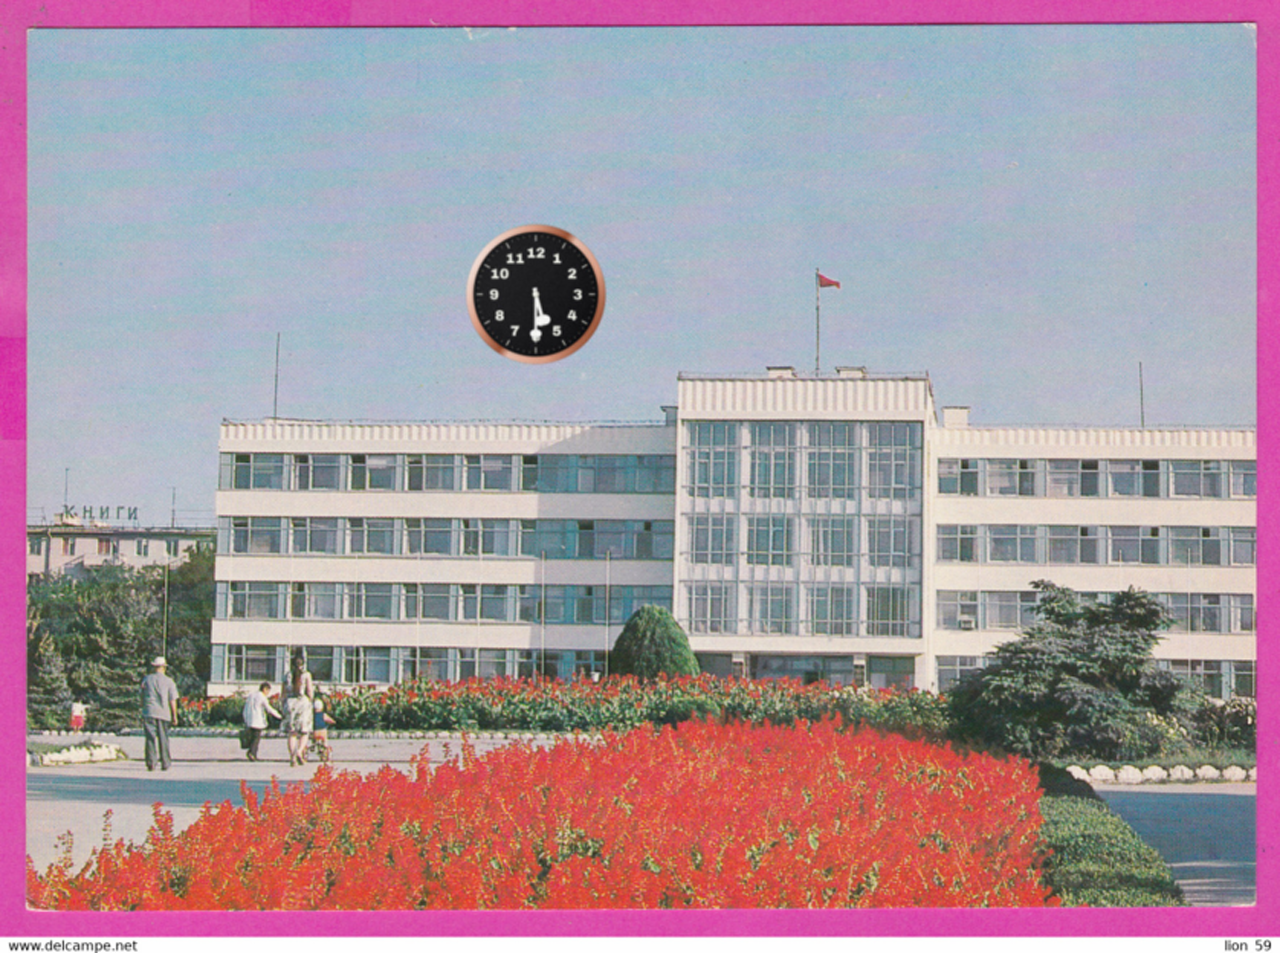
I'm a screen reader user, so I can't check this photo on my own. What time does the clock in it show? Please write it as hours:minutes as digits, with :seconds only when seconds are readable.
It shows 5:30
